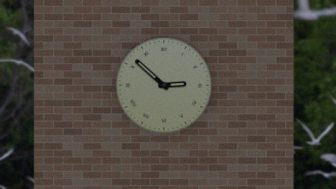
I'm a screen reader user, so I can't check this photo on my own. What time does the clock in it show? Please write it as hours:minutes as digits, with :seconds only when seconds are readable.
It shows 2:52
